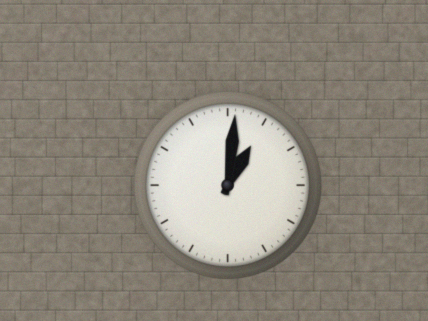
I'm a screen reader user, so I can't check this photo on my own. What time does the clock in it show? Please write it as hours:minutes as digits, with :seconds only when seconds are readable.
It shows 1:01
